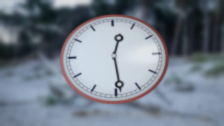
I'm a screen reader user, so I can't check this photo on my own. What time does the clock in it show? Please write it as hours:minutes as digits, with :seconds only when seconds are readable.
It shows 12:29
